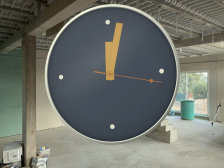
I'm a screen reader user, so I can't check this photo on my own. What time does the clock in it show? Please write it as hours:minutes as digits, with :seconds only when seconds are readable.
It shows 12:02:17
